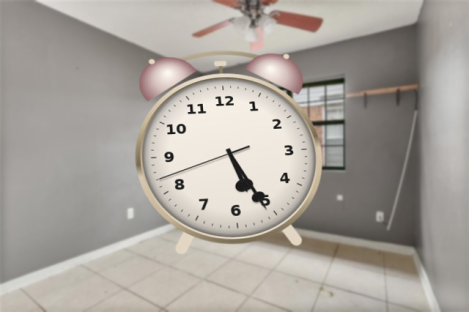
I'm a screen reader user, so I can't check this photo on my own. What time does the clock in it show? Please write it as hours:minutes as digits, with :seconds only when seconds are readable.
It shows 5:25:42
